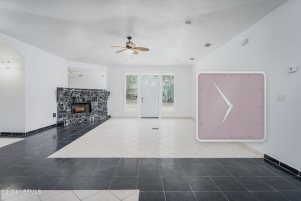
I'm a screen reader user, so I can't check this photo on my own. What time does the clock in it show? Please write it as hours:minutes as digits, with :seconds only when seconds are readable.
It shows 6:54
